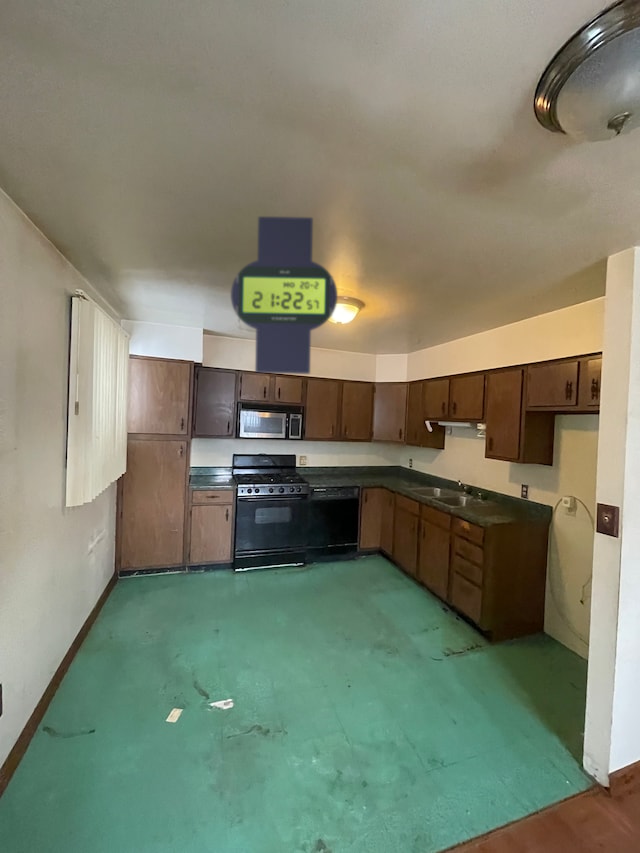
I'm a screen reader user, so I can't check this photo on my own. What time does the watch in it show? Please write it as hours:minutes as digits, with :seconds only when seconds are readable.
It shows 21:22
